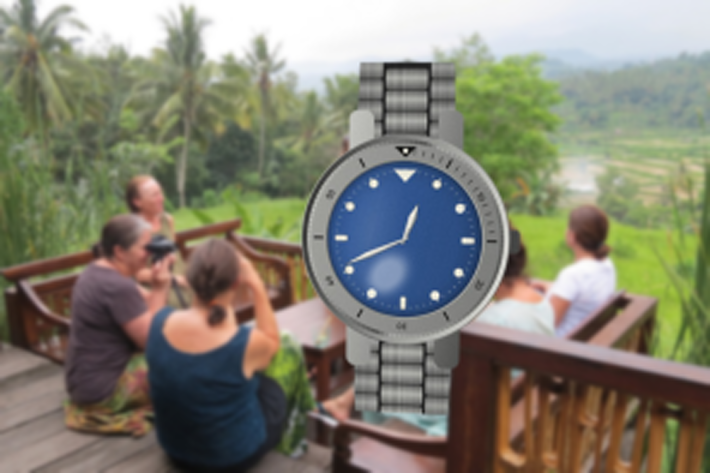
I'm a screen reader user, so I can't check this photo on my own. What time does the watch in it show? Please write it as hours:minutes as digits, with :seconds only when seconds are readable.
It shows 12:41
